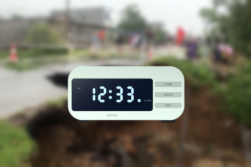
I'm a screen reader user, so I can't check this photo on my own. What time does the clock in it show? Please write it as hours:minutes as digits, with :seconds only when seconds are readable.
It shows 12:33
